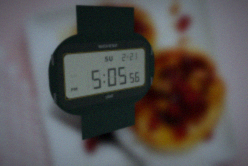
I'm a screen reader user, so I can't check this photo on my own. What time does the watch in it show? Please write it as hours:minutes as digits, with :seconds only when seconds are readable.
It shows 5:05:56
